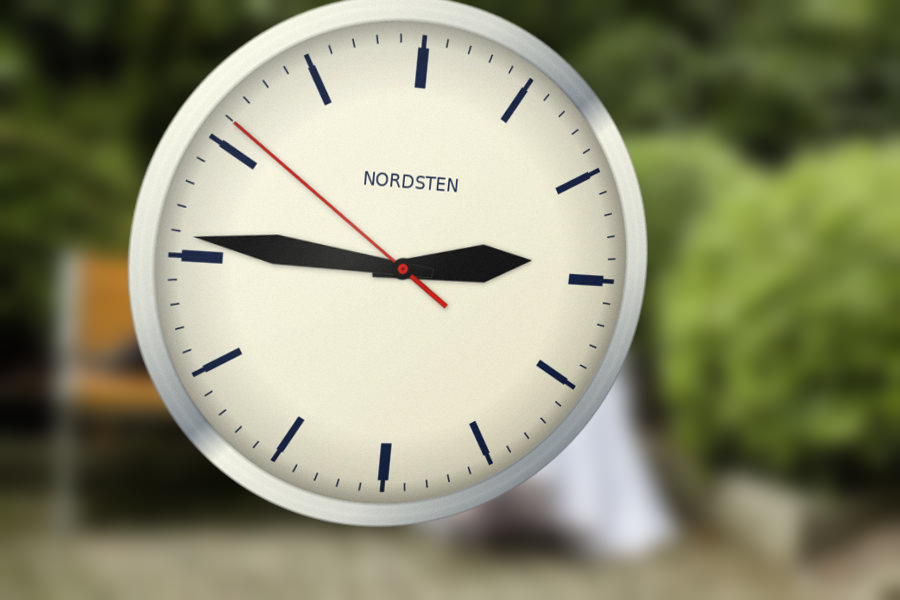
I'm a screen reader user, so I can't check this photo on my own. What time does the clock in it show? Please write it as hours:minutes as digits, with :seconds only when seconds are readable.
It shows 2:45:51
